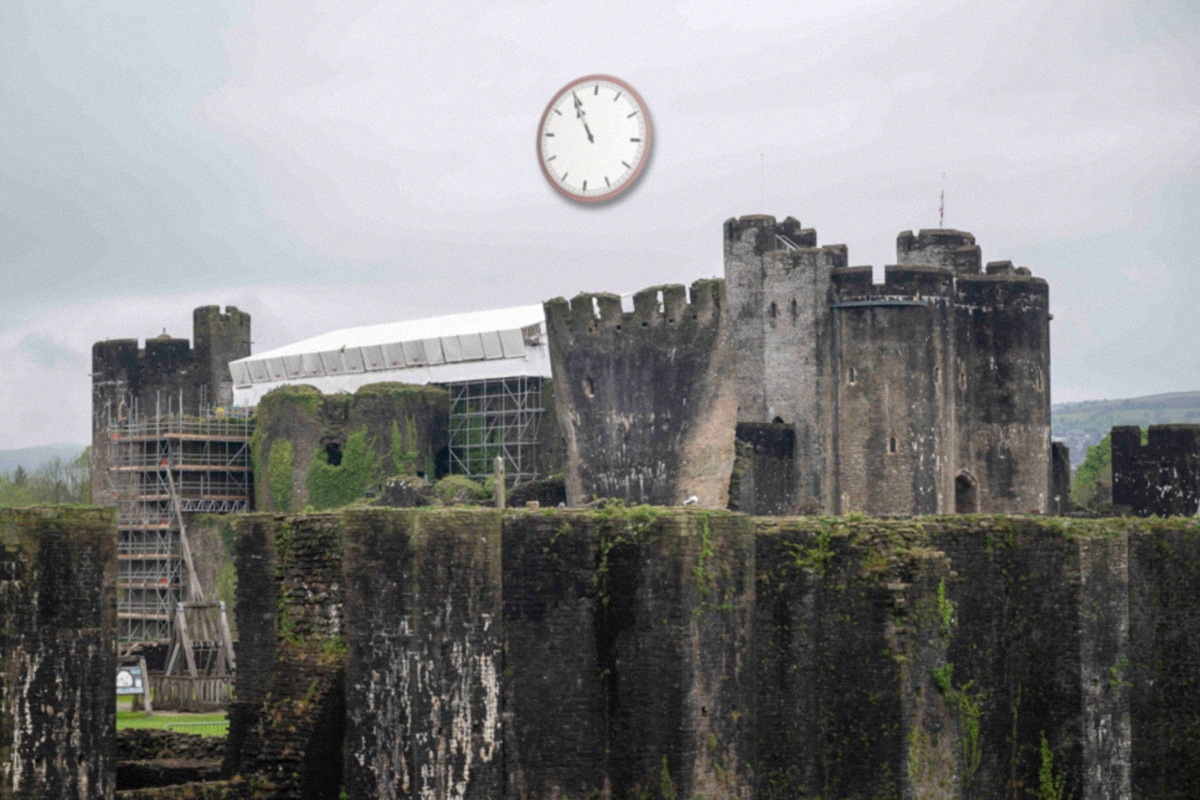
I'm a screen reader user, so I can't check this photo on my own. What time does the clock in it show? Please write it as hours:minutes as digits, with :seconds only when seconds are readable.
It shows 10:55
